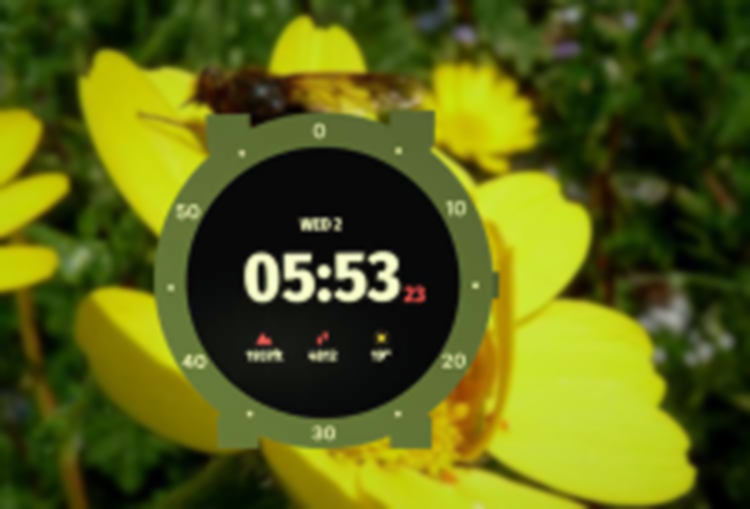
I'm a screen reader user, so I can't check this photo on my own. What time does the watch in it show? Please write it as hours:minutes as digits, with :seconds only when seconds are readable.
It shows 5:53
